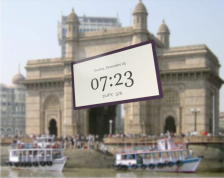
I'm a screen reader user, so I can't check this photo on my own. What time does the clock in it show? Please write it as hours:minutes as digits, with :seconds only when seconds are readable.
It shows 7:23
